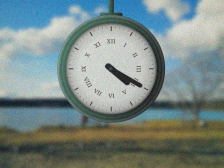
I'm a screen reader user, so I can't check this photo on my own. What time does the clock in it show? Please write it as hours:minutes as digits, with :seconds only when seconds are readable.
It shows 4:20
